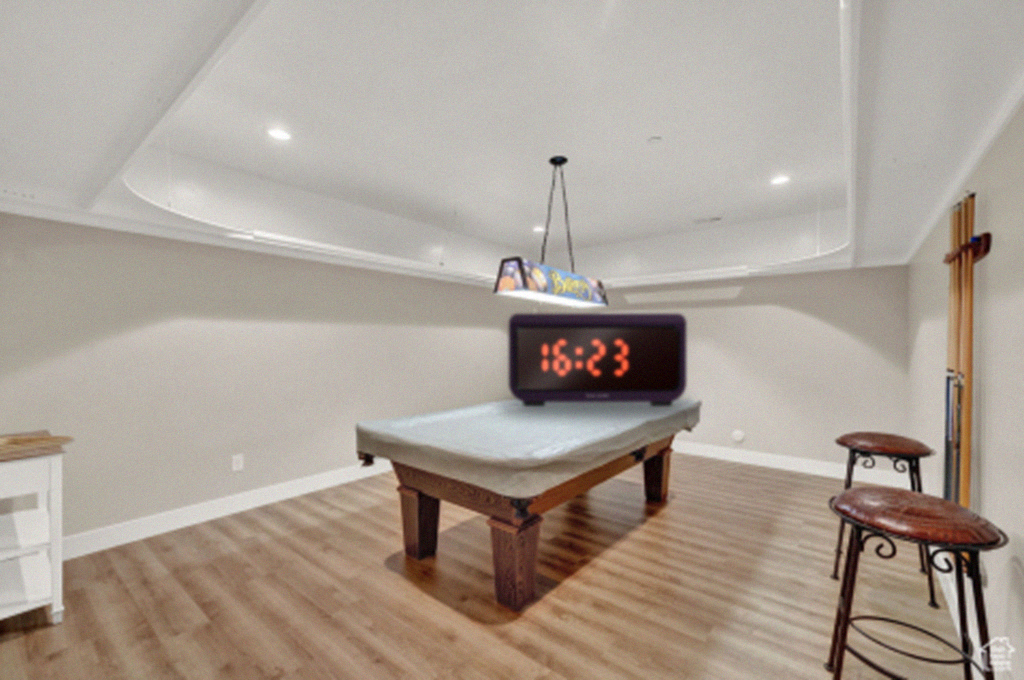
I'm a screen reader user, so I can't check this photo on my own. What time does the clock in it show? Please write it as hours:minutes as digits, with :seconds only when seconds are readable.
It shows 16:23
